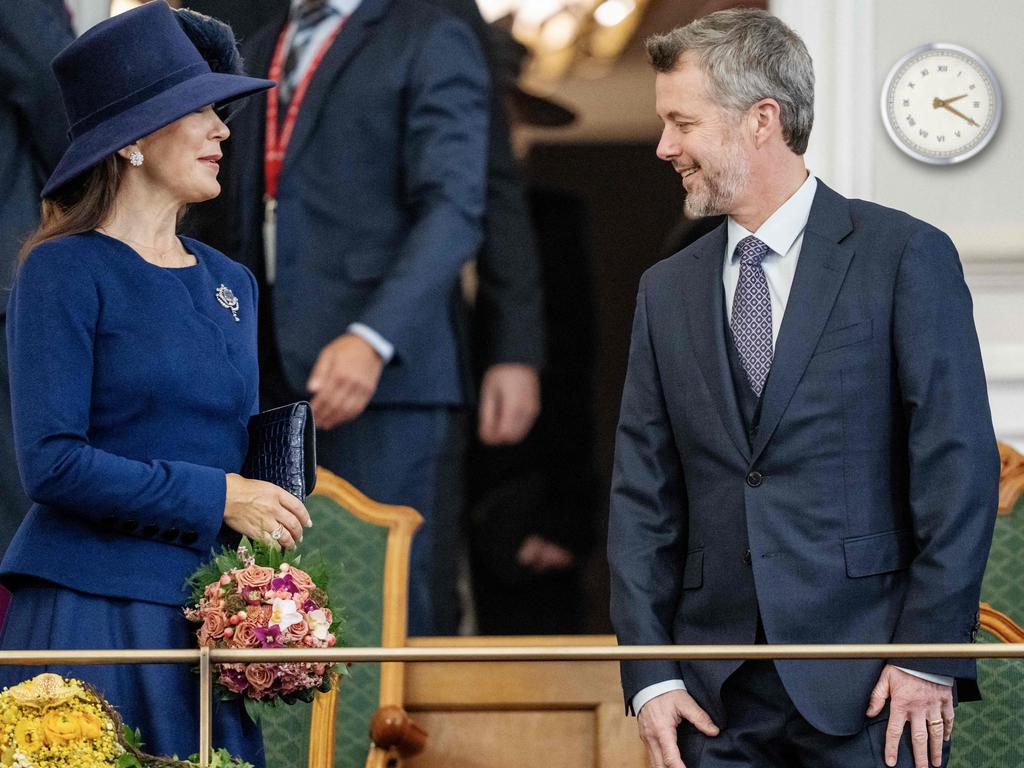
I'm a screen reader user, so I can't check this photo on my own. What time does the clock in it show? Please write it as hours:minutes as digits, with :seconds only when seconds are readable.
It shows 2:20
